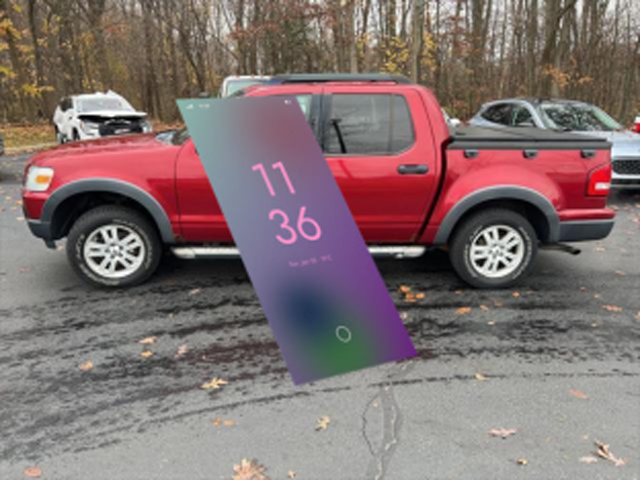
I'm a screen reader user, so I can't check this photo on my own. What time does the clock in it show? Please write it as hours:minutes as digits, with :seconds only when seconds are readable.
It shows 11:36
